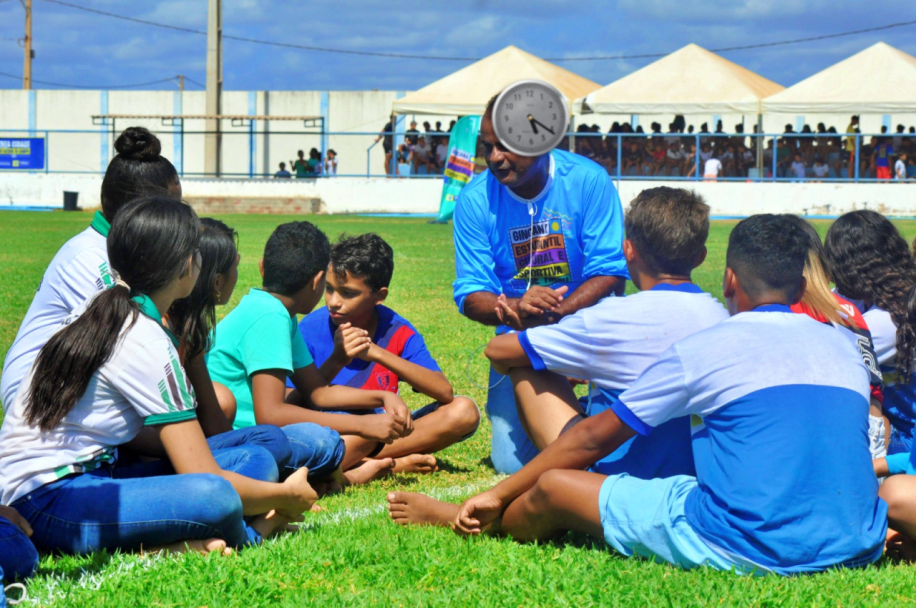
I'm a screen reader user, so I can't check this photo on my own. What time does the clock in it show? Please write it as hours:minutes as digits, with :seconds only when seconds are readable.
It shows 5:21
